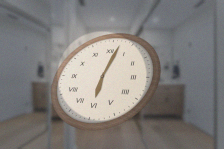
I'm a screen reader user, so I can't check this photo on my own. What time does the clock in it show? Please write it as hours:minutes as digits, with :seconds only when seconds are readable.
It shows 6:02
